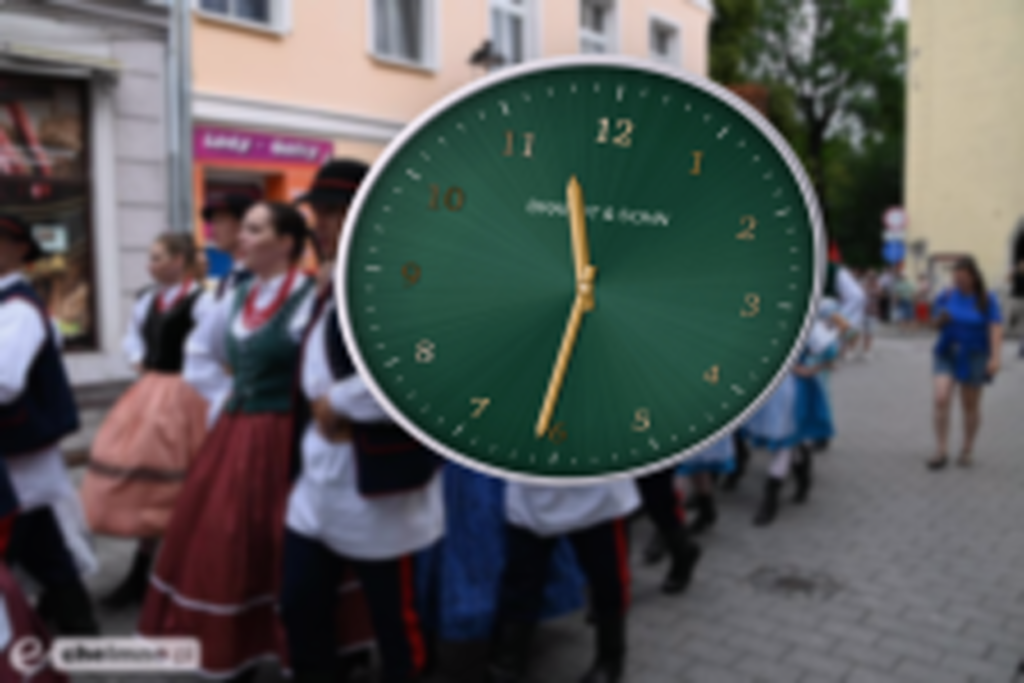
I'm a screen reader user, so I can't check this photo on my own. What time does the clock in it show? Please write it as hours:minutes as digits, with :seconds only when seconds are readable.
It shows 11:31
